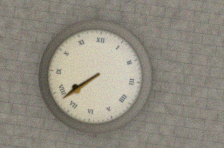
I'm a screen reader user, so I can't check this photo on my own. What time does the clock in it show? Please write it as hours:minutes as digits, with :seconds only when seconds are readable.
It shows 7:38
